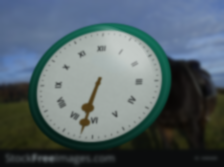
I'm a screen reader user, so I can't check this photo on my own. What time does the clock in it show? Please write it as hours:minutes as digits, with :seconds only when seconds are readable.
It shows 6:32
